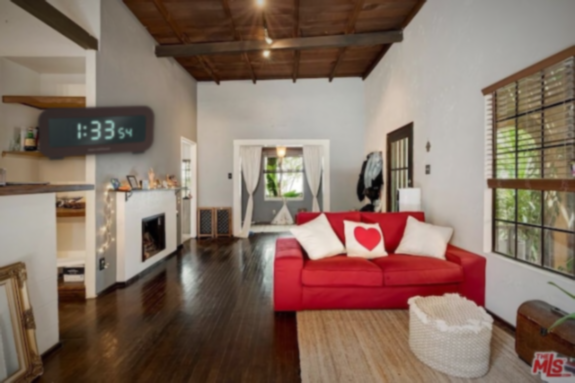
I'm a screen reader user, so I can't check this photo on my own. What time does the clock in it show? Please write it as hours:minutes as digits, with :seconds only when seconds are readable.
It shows 1:33
